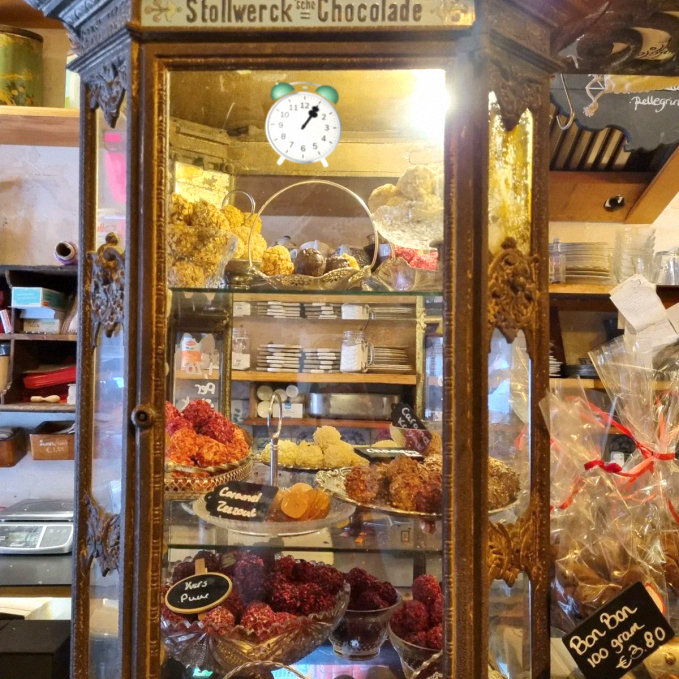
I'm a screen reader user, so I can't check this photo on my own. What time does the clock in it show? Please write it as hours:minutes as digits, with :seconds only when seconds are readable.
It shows 1:05
